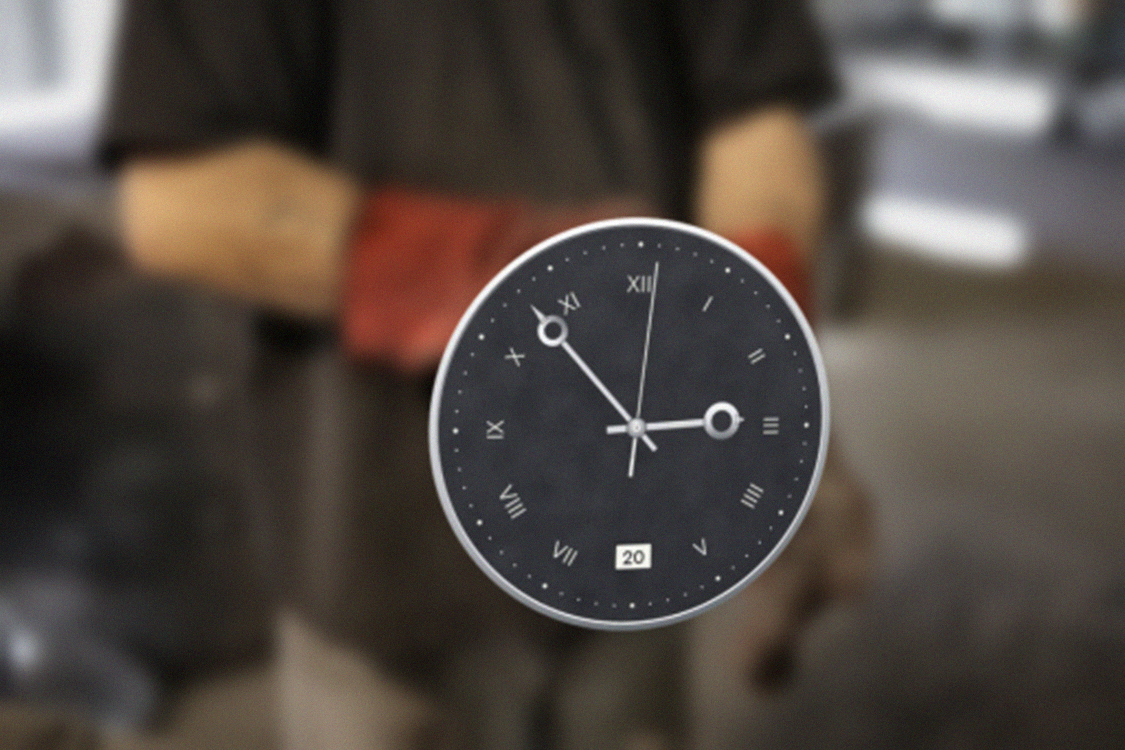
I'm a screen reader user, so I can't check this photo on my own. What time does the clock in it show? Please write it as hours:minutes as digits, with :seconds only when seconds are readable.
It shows 2:53:01
